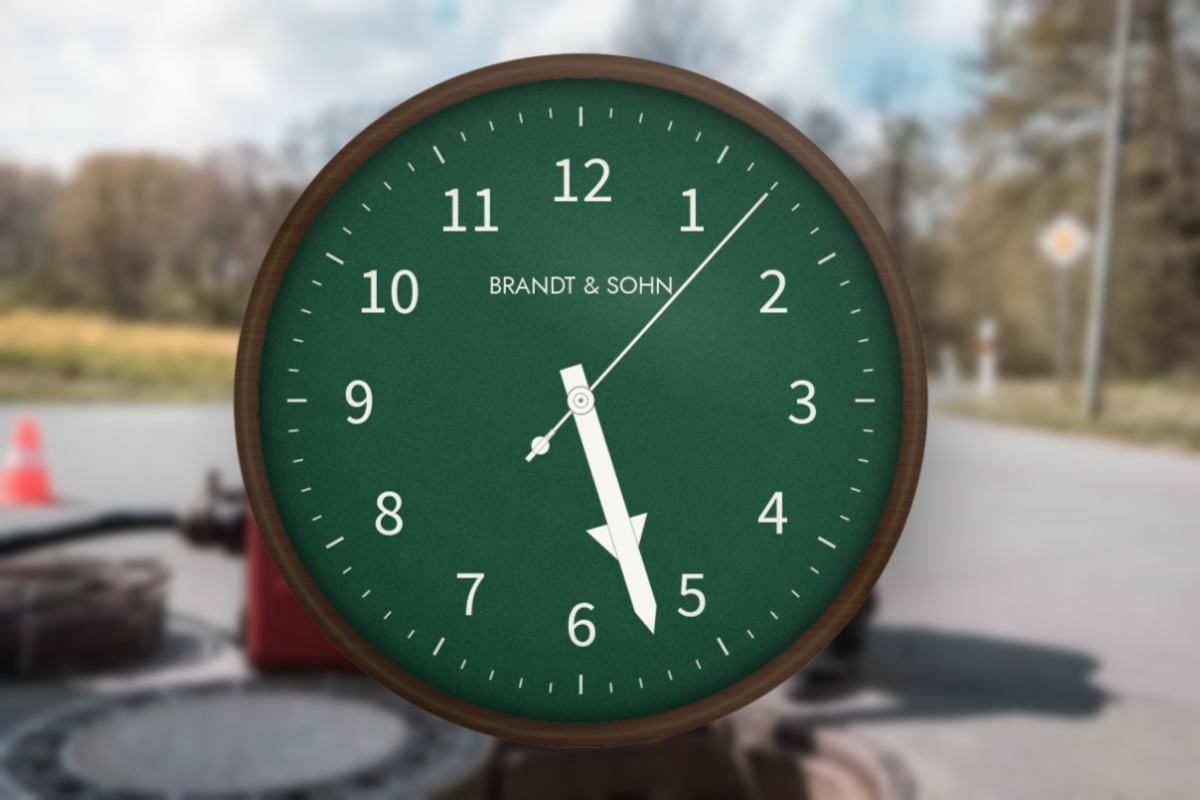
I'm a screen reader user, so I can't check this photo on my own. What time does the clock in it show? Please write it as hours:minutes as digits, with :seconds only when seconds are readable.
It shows 5:27:07
